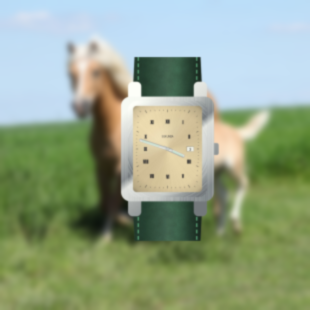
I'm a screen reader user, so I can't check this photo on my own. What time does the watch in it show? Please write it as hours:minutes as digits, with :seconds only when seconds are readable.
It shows 3:48
